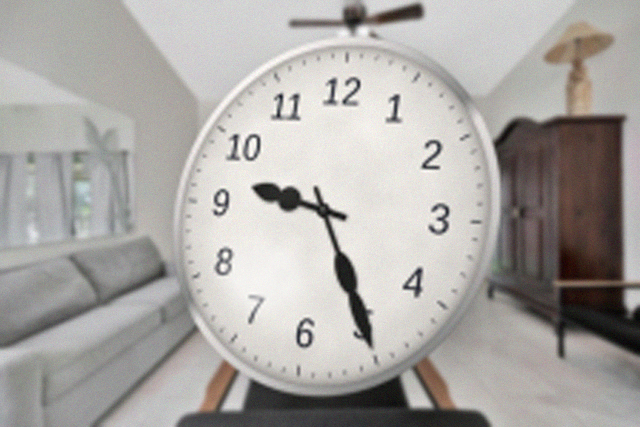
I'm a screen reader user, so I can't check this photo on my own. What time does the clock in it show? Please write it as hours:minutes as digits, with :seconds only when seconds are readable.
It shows 9:25
